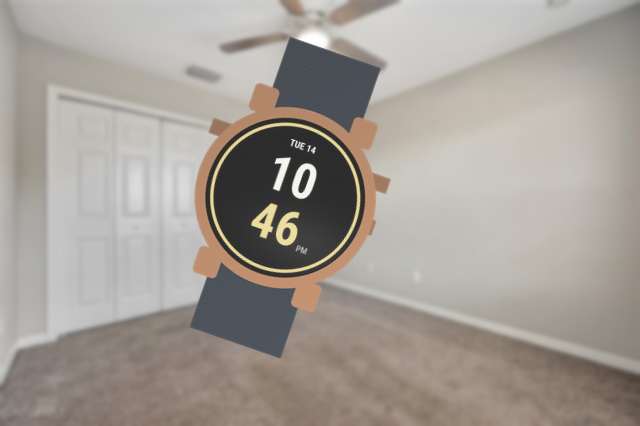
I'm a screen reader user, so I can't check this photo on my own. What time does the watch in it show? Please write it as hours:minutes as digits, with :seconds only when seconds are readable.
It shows 10:46
